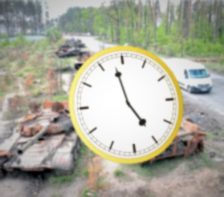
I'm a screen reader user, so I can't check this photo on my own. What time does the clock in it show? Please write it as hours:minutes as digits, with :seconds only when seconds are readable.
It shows 4:58
